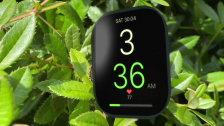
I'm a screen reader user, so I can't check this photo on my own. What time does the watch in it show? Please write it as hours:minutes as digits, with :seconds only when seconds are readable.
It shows 3:36
